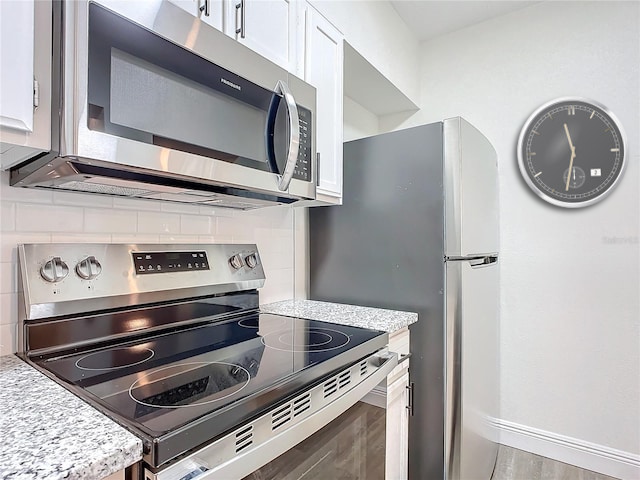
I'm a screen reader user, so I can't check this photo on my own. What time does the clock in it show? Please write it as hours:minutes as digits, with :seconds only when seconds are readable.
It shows 11:32
